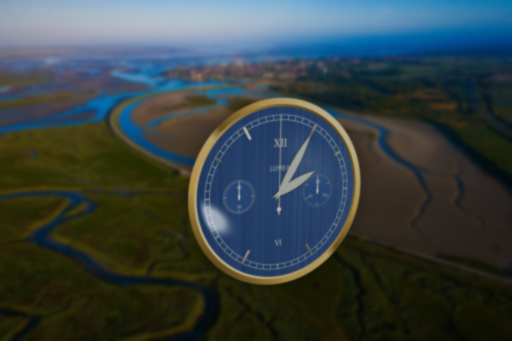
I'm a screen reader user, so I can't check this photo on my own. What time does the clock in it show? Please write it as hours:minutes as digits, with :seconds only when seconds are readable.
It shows 2:05
